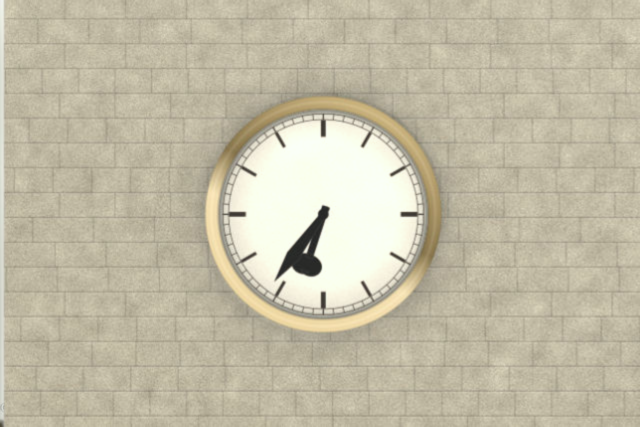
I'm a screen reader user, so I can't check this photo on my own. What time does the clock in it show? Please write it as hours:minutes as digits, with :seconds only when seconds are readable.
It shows 6:36
